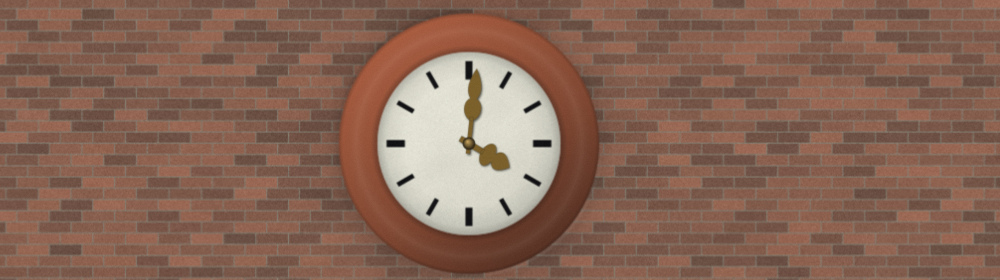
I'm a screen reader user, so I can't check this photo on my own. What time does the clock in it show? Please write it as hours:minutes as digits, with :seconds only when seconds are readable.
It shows 4:01
